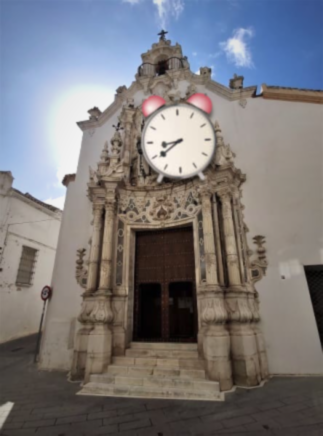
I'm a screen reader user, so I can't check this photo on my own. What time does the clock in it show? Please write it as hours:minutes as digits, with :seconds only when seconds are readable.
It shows 8:39
